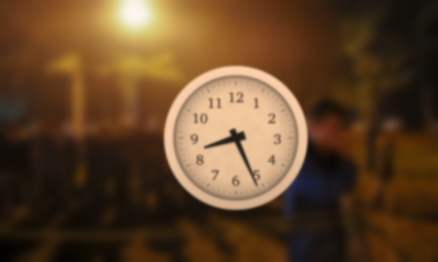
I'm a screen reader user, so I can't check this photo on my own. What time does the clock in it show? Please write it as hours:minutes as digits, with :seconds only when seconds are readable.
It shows 8:26
